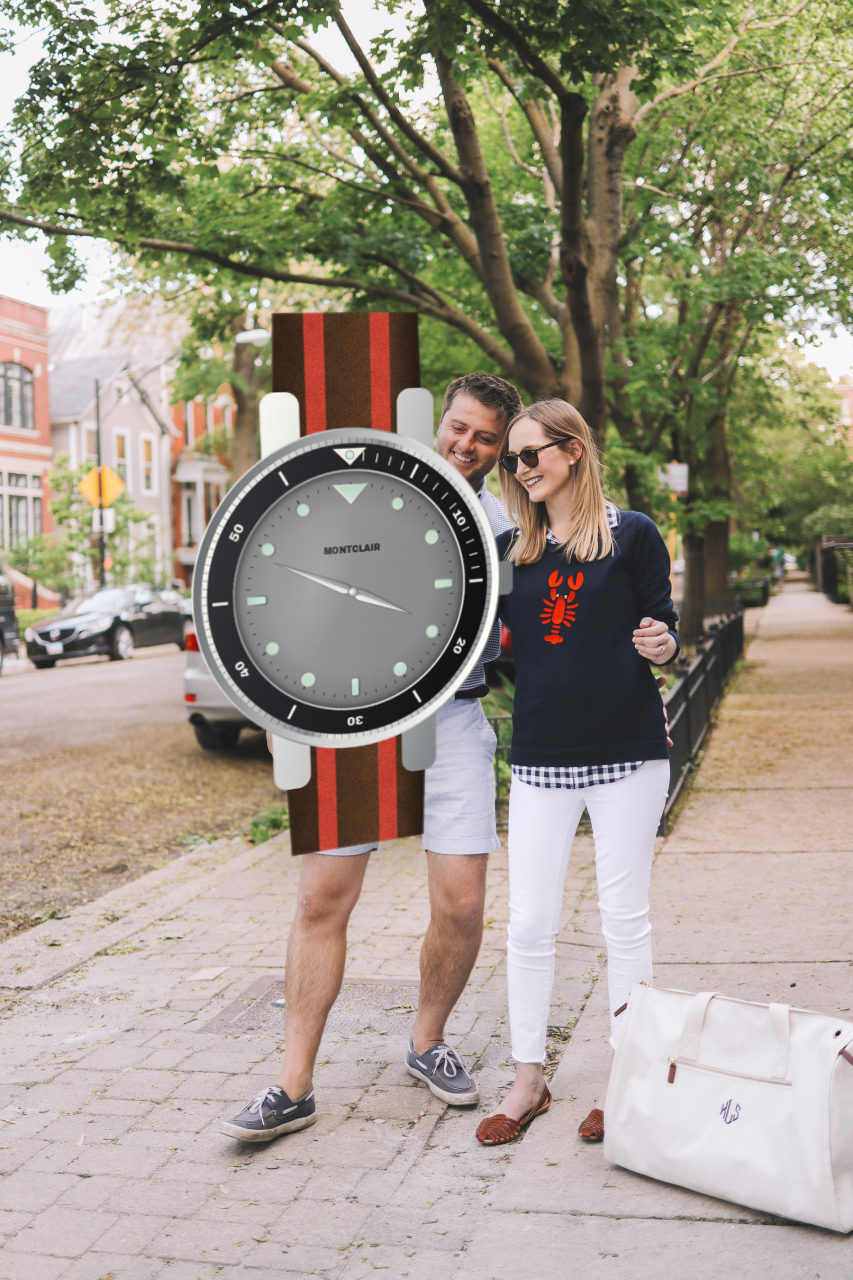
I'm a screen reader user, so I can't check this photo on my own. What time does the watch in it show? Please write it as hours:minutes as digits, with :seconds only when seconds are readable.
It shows 3:49
